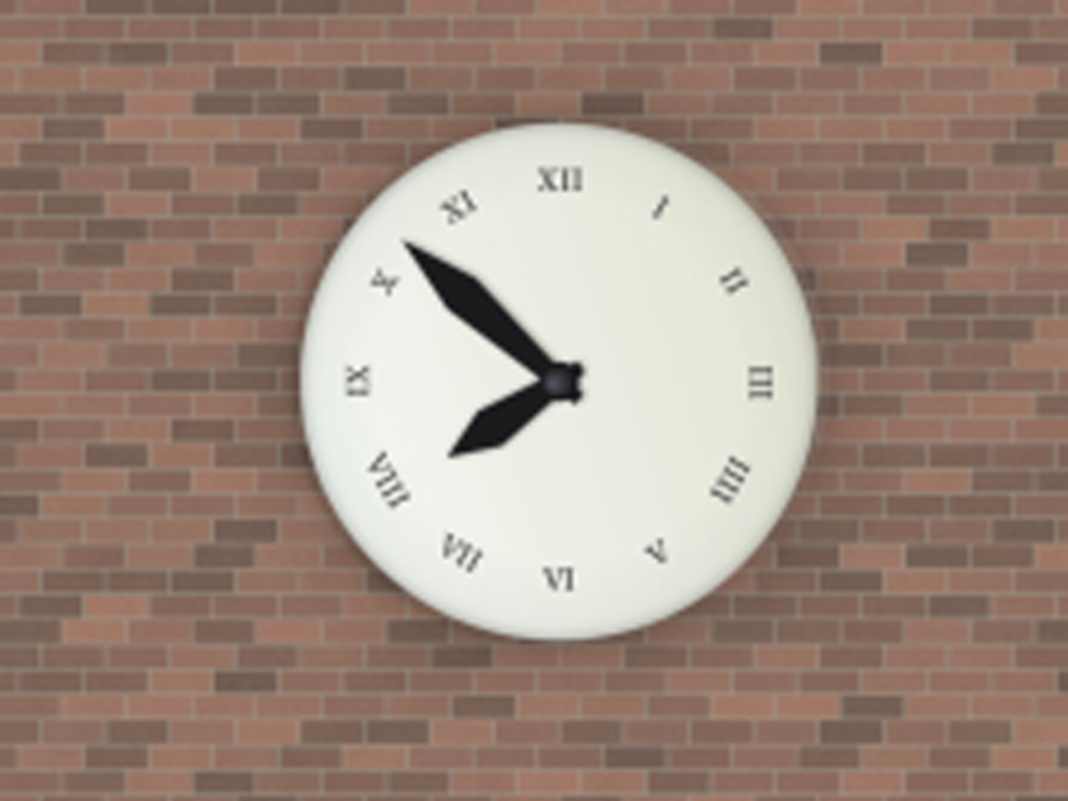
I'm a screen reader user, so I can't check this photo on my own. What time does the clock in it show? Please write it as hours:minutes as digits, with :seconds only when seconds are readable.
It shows 7:52
